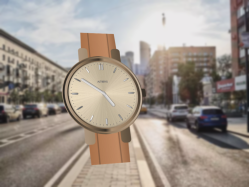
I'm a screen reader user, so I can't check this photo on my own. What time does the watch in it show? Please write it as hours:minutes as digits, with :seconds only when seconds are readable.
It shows 4:51
